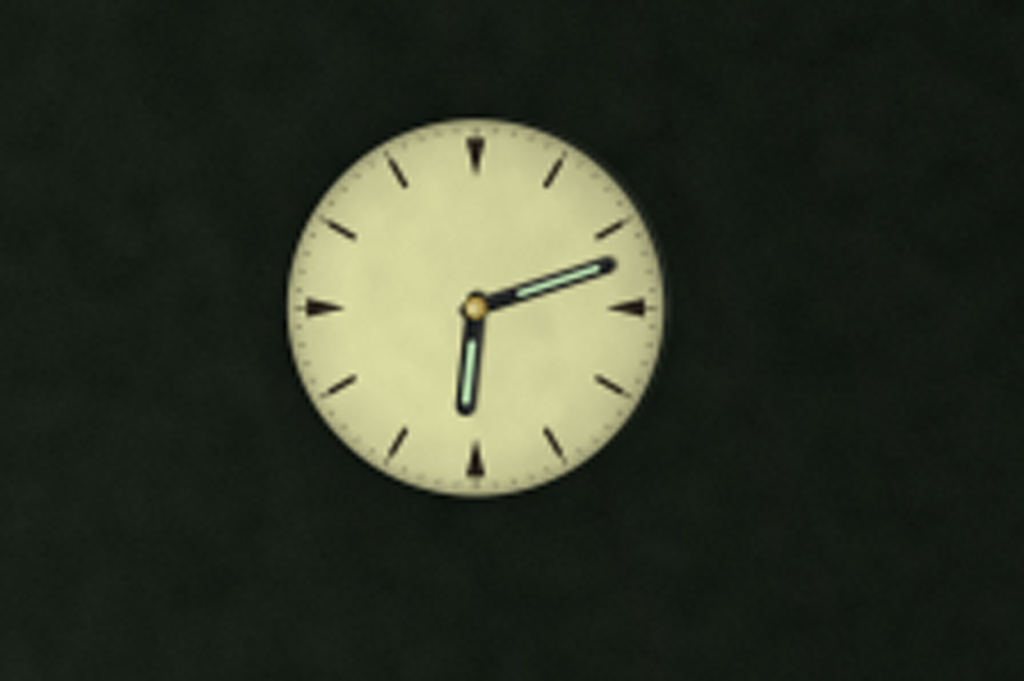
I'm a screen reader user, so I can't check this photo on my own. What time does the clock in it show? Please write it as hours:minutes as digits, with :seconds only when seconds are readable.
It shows 6:12
